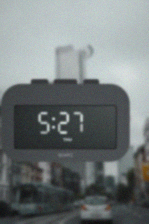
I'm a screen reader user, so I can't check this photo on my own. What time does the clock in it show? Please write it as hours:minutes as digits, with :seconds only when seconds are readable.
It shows 5:27
